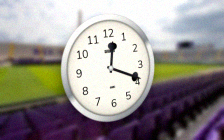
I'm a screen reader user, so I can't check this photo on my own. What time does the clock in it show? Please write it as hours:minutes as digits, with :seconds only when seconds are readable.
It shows 12:19
